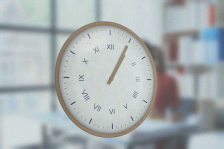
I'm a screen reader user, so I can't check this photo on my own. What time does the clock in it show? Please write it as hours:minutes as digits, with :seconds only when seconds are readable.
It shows 1:05
